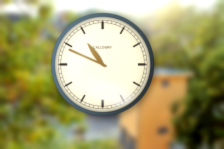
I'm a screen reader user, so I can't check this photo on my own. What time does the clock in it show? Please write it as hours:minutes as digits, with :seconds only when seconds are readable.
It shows 10:49
